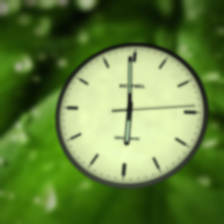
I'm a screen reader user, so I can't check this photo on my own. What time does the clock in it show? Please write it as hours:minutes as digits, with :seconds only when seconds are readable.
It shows 5:59:14
